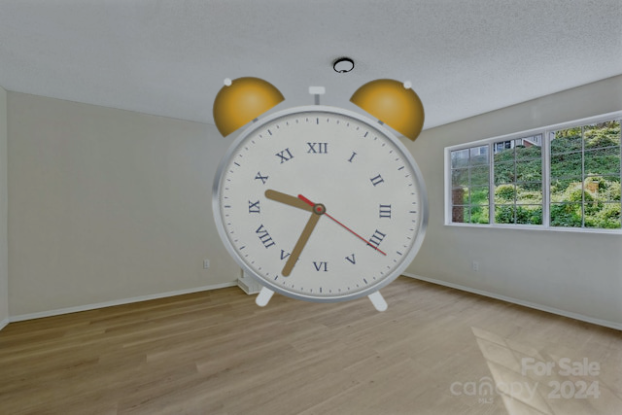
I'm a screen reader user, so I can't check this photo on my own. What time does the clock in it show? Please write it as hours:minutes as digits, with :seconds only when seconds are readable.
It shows 9:34:21
